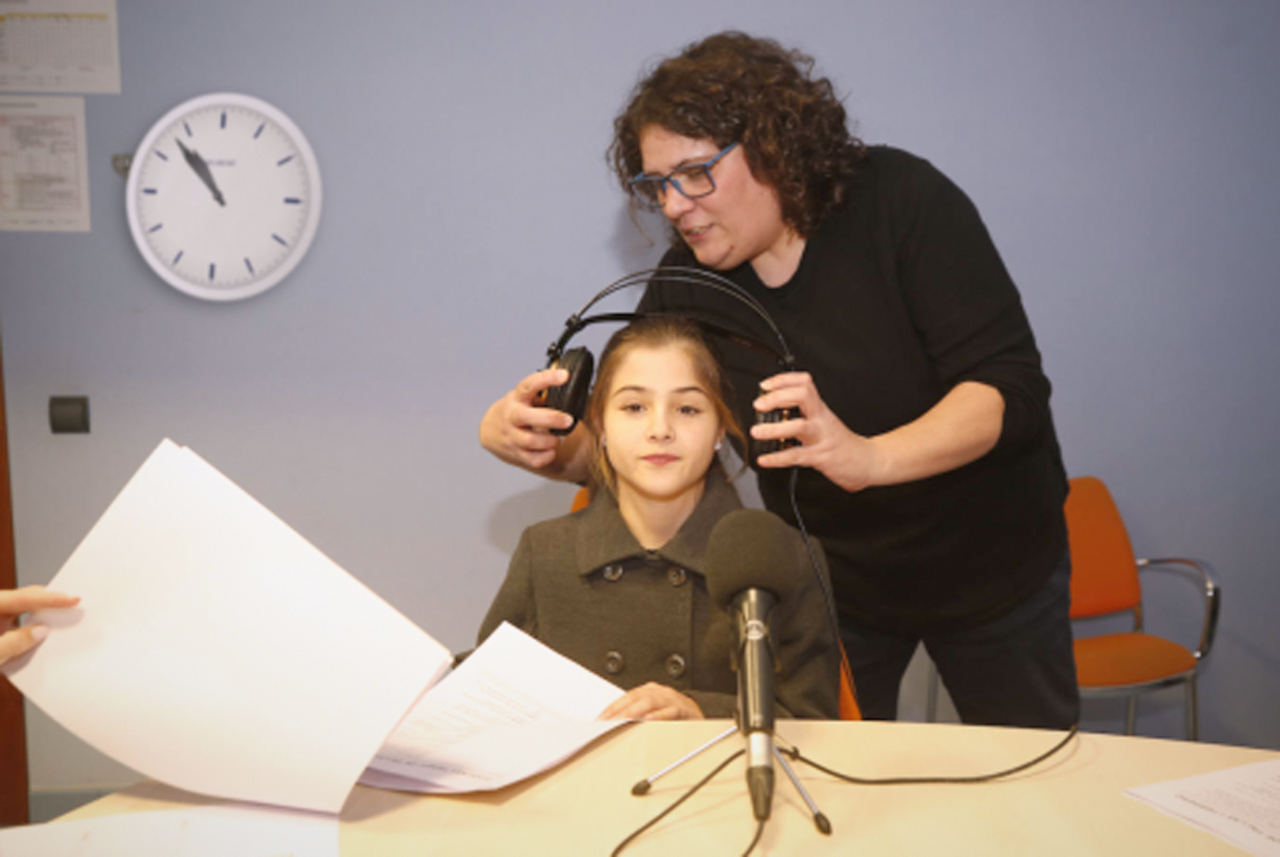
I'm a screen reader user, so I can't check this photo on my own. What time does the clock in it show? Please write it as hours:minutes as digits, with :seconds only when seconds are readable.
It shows 10:53
